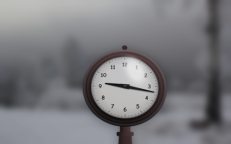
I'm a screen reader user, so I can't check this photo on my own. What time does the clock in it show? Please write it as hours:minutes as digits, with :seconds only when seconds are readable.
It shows 9:17
